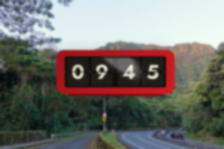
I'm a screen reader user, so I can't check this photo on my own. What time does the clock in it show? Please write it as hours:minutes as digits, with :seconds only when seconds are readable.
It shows 9:45
